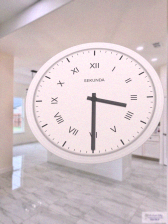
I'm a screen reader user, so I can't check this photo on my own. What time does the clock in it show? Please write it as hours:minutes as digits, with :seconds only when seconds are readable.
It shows 3:30
